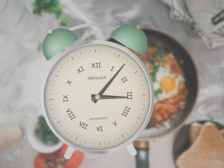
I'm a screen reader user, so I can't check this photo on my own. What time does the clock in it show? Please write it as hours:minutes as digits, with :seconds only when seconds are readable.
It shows 3:07
